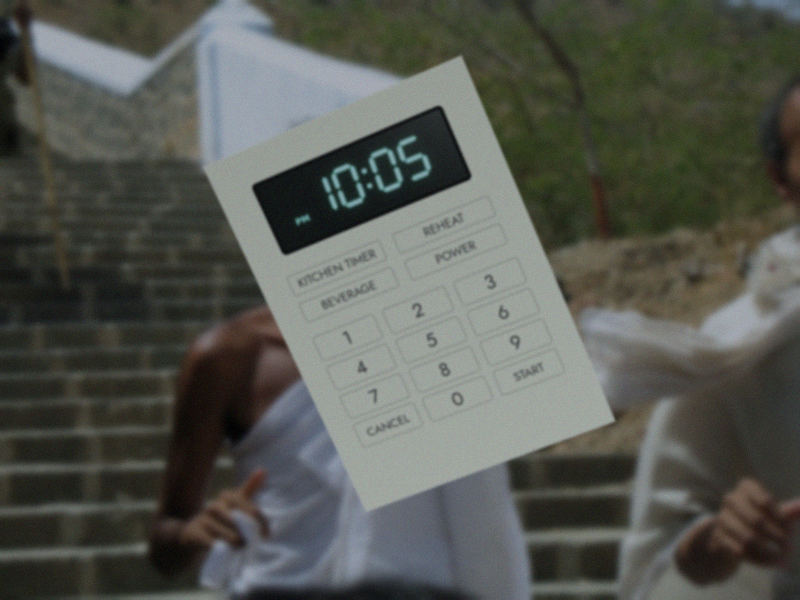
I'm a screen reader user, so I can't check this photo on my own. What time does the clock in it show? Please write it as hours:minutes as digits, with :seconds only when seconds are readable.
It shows 10:05
